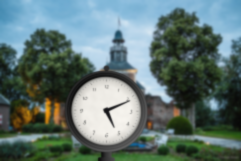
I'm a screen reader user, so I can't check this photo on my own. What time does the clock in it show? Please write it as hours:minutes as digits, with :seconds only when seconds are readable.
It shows 5:11
